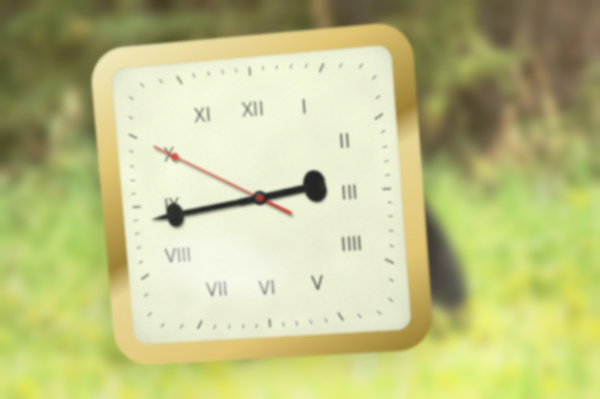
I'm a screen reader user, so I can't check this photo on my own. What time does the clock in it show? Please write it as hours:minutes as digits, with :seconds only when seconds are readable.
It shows 2:43:50
